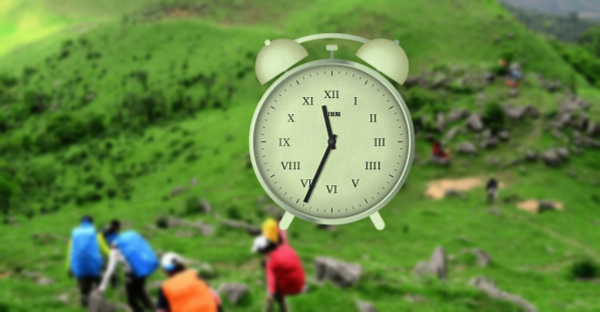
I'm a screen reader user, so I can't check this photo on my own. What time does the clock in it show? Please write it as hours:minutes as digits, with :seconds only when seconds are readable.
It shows 11:34
